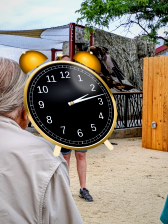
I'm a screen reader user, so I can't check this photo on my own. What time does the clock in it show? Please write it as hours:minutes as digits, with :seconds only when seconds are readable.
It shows 2:13
